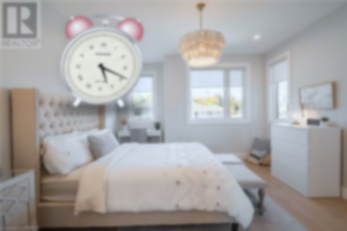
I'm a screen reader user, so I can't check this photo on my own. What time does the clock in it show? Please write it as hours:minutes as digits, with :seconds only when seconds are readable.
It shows 5:19
